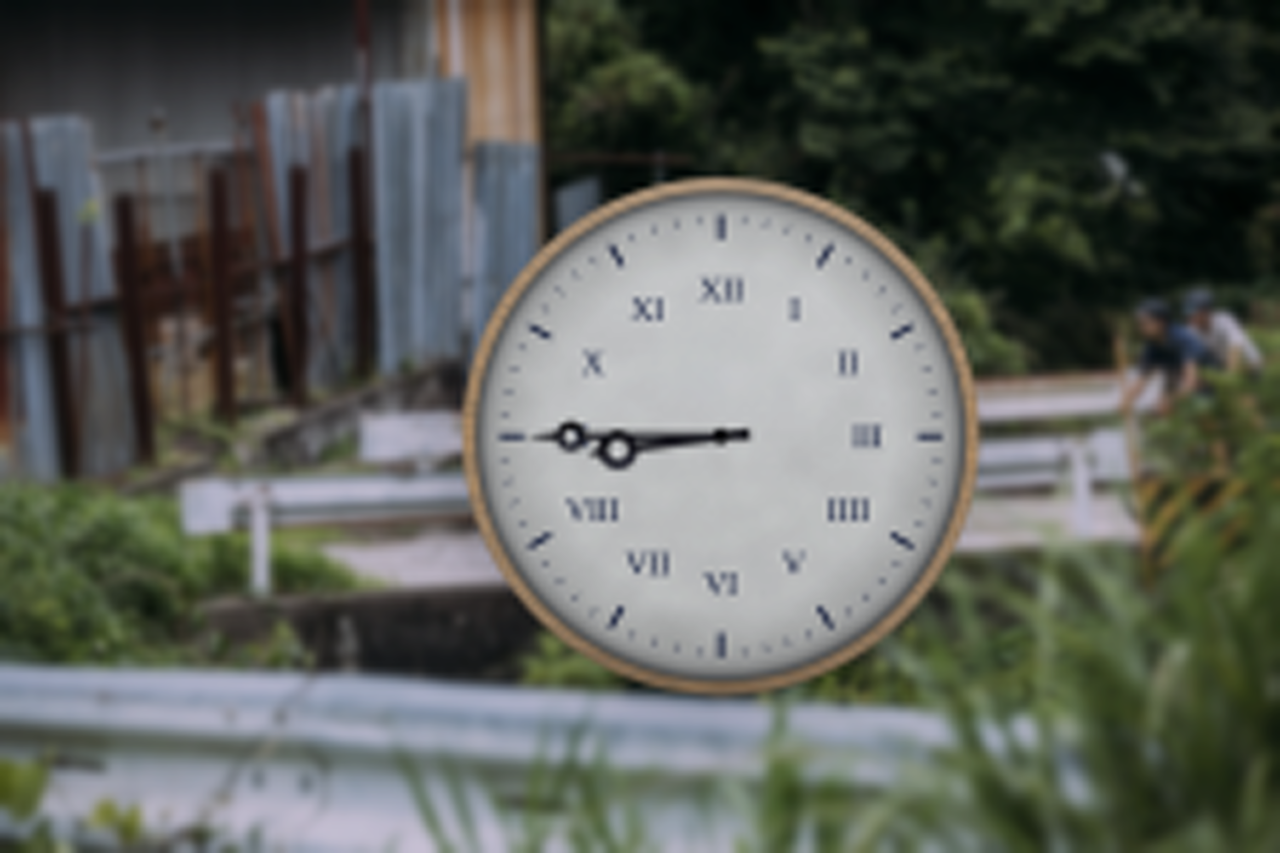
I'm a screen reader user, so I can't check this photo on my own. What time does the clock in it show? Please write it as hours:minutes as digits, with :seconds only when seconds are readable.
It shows 8:45
